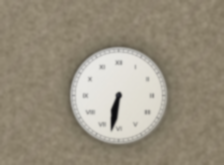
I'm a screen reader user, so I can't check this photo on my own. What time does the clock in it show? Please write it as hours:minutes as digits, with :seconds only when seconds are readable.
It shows 6:32
